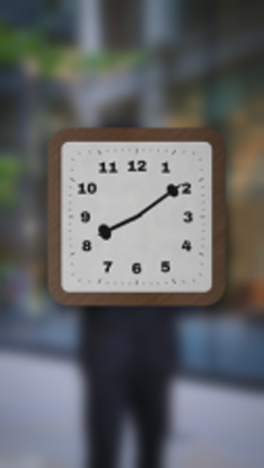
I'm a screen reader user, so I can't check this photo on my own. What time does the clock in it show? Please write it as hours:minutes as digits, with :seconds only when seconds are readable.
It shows 8:09
